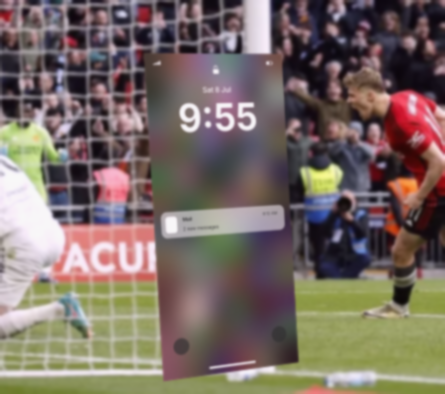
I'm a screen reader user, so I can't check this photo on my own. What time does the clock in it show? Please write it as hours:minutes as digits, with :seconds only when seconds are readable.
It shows 9:55
